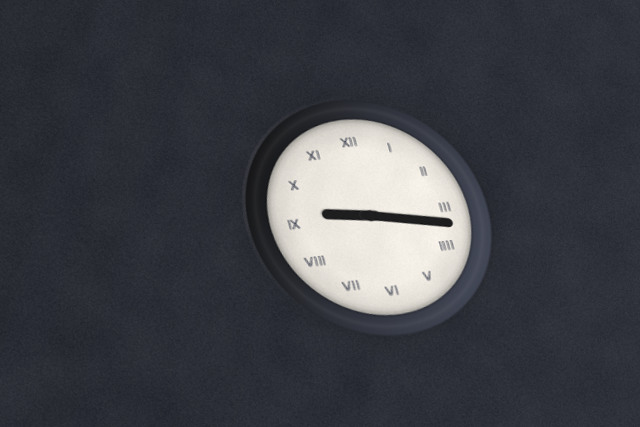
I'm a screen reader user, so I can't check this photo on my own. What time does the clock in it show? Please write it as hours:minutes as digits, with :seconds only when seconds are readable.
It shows 9:17
